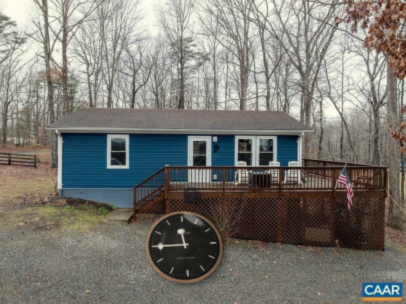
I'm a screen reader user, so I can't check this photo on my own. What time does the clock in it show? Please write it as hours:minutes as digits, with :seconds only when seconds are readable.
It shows 11:45
